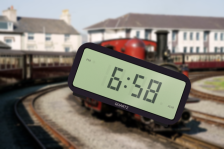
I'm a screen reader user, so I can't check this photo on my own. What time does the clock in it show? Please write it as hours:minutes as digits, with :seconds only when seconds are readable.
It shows 6:58
